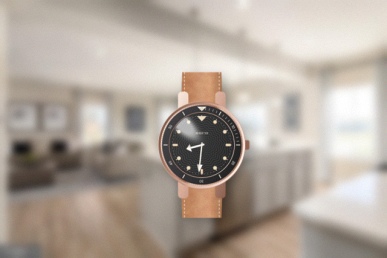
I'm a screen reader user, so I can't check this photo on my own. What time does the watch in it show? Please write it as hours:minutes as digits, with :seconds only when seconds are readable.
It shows 8:31
